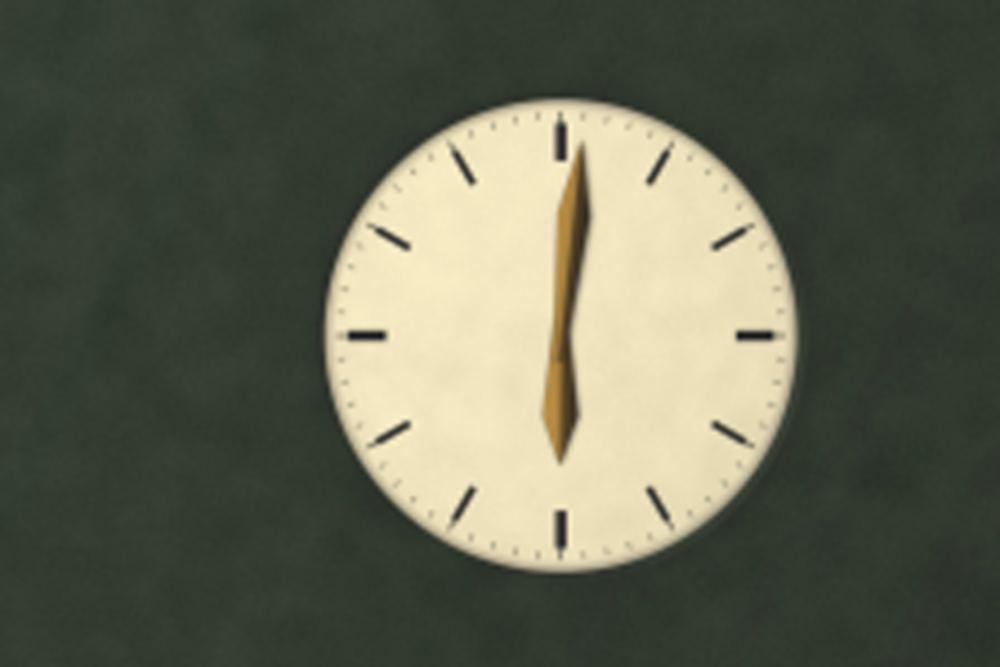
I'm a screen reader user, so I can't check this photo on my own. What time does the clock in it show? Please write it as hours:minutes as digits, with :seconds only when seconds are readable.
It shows 6:01
